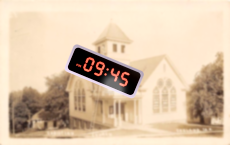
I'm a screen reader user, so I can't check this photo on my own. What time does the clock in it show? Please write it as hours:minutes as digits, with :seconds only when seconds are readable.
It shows 9:45
